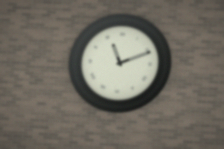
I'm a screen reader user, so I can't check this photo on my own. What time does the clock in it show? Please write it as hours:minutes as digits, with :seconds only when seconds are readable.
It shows 11:11
